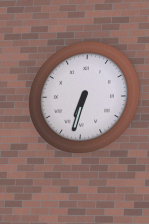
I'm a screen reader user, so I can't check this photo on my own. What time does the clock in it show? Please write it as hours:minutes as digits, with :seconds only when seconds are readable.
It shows 6:32
